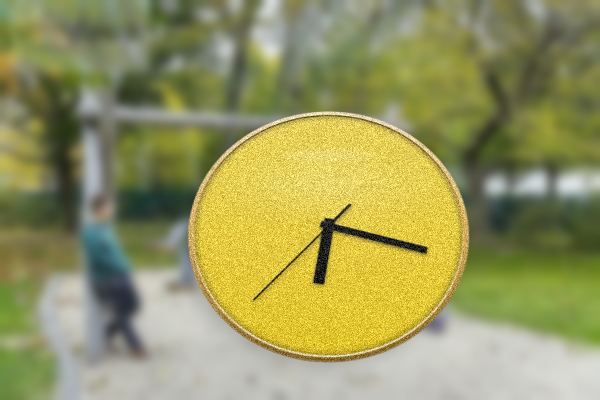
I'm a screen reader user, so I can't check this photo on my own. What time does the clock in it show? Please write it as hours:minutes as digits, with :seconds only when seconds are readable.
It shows 6:17:37
